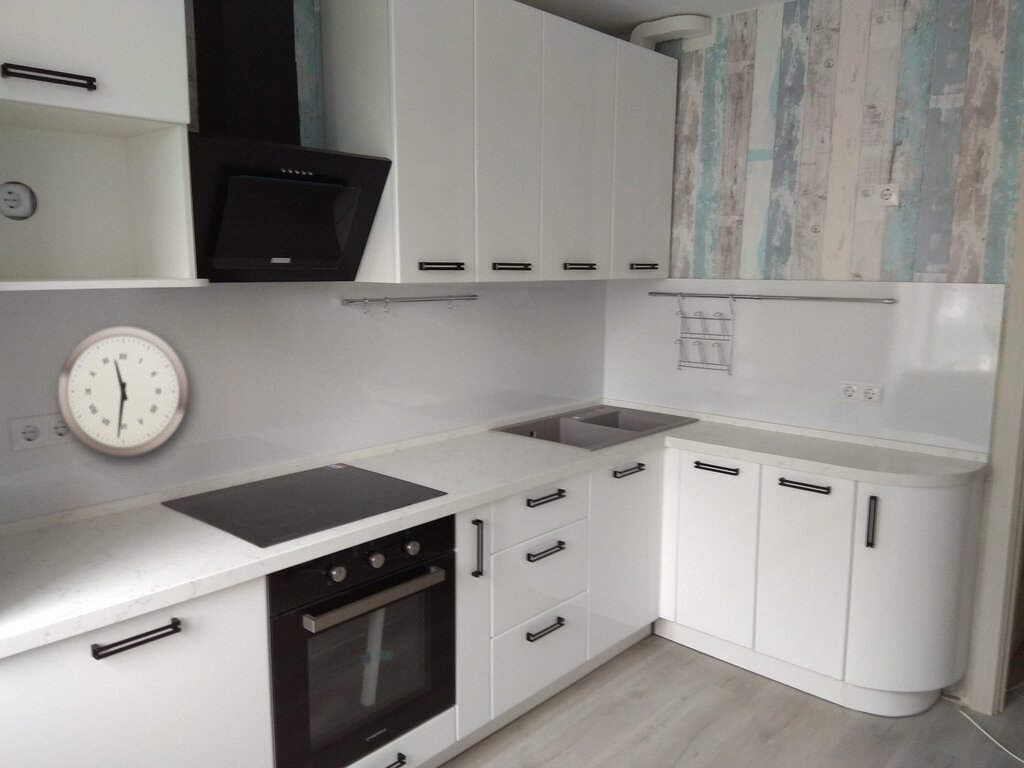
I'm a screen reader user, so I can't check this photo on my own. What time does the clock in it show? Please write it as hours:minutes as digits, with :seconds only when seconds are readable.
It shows 11:31
